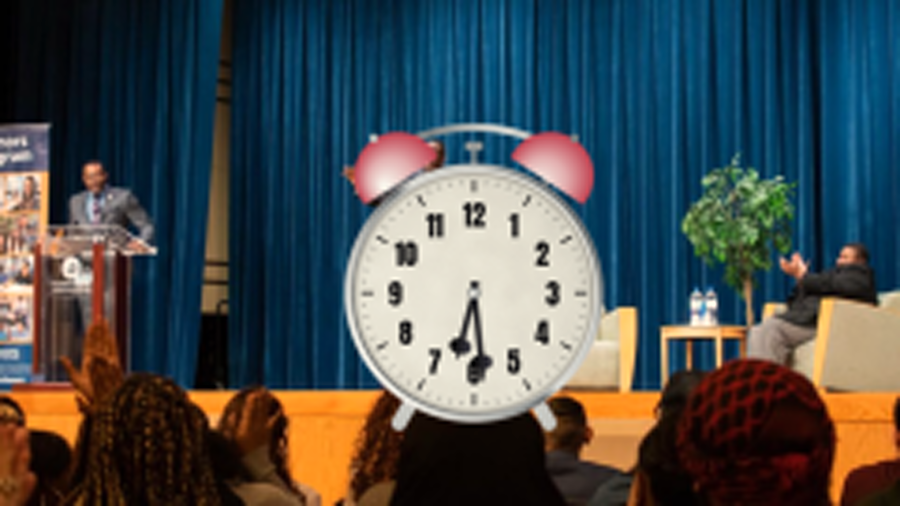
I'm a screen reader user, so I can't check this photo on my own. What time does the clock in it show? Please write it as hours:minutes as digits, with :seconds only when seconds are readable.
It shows 6:29
